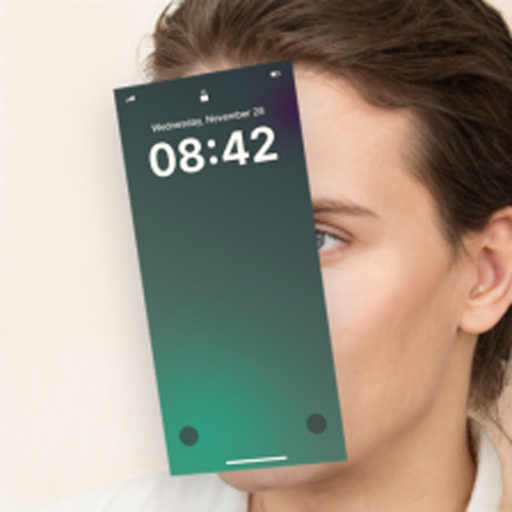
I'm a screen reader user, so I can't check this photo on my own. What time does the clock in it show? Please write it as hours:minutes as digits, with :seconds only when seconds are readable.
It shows 8:42
